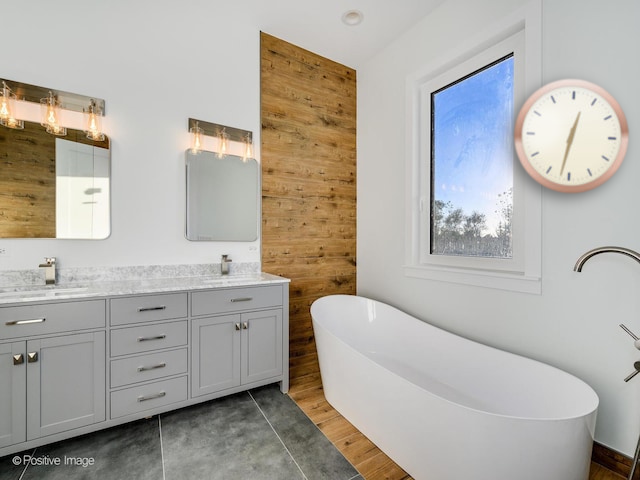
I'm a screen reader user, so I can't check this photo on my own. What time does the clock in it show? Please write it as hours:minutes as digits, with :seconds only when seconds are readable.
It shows 12:32
